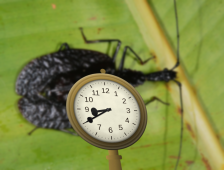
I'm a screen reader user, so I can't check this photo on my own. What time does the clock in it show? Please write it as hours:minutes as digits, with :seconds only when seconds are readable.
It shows 8:40
